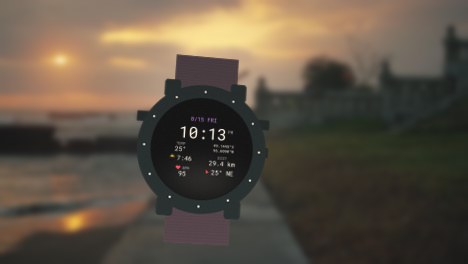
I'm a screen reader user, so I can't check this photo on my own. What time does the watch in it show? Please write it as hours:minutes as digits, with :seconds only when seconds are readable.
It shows 10:13
